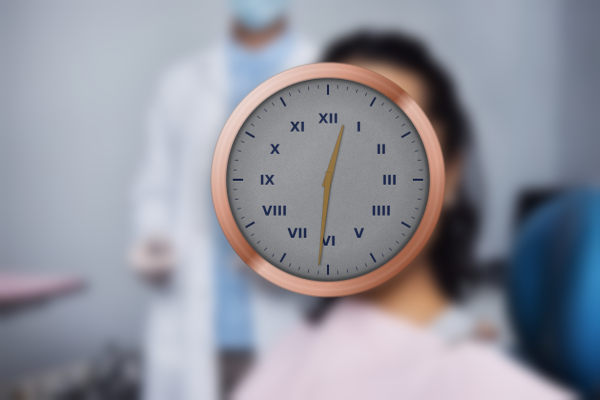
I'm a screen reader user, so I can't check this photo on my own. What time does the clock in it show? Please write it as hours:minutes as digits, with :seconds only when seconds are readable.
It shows 12:31
